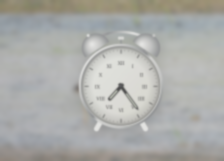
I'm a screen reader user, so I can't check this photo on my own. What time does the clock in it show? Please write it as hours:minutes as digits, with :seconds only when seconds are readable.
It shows 7:24
